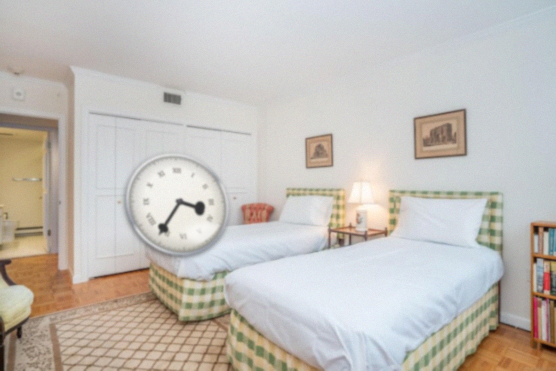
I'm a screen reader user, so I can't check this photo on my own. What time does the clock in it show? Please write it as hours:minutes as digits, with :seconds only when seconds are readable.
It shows 3:36
